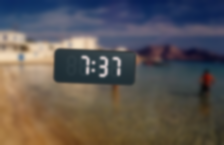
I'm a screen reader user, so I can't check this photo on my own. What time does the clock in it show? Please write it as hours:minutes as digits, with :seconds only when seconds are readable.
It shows 7:37
